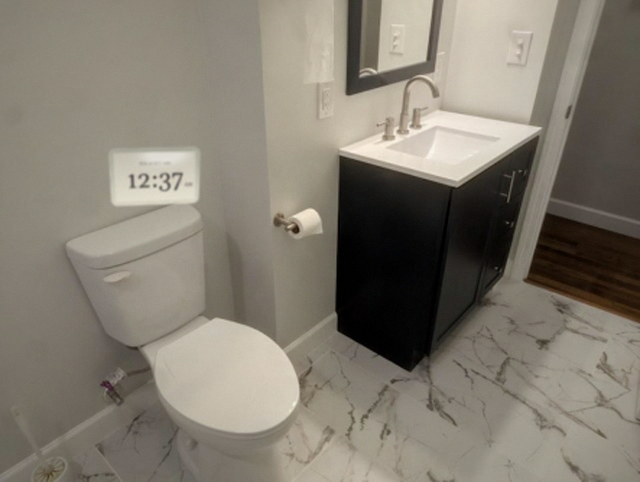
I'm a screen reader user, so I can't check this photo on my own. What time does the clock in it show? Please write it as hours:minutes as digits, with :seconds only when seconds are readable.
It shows 12:37
